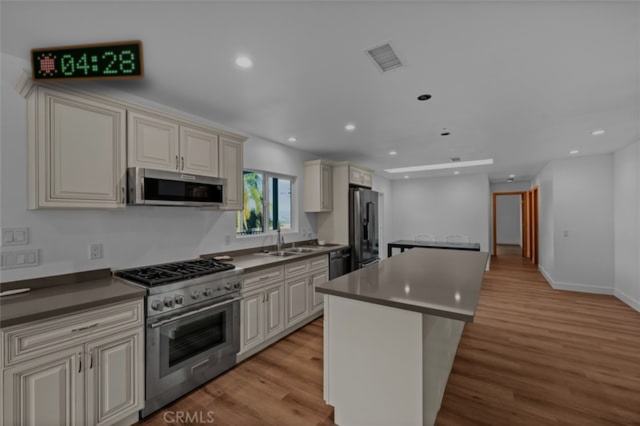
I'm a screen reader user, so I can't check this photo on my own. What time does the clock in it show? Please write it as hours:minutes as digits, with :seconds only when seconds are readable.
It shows 4:28
